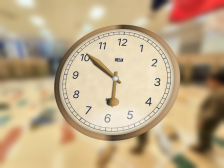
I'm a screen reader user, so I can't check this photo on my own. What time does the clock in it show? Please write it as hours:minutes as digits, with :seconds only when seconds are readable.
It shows 5:51
